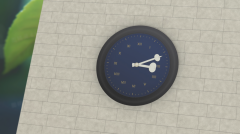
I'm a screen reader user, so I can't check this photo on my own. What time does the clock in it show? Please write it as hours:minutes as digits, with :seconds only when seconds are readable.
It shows 3:11
